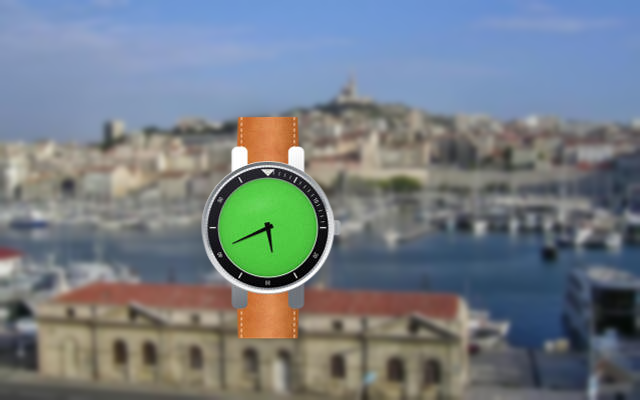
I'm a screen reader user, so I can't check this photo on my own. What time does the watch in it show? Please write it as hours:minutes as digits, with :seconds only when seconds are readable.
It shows 5:41
